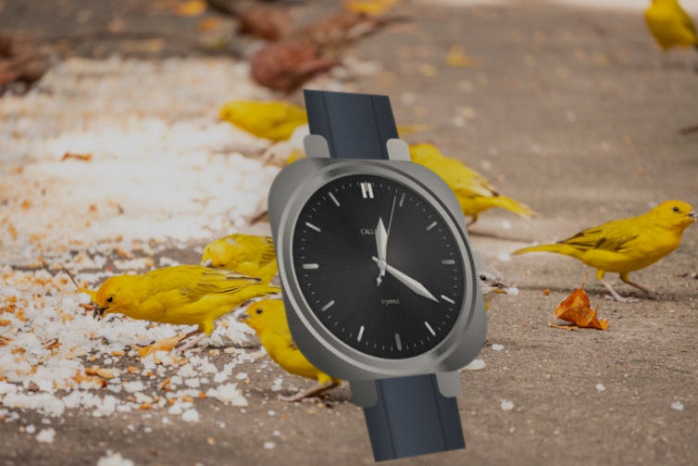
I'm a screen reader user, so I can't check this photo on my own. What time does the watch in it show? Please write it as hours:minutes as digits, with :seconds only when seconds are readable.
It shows 12:21:04
